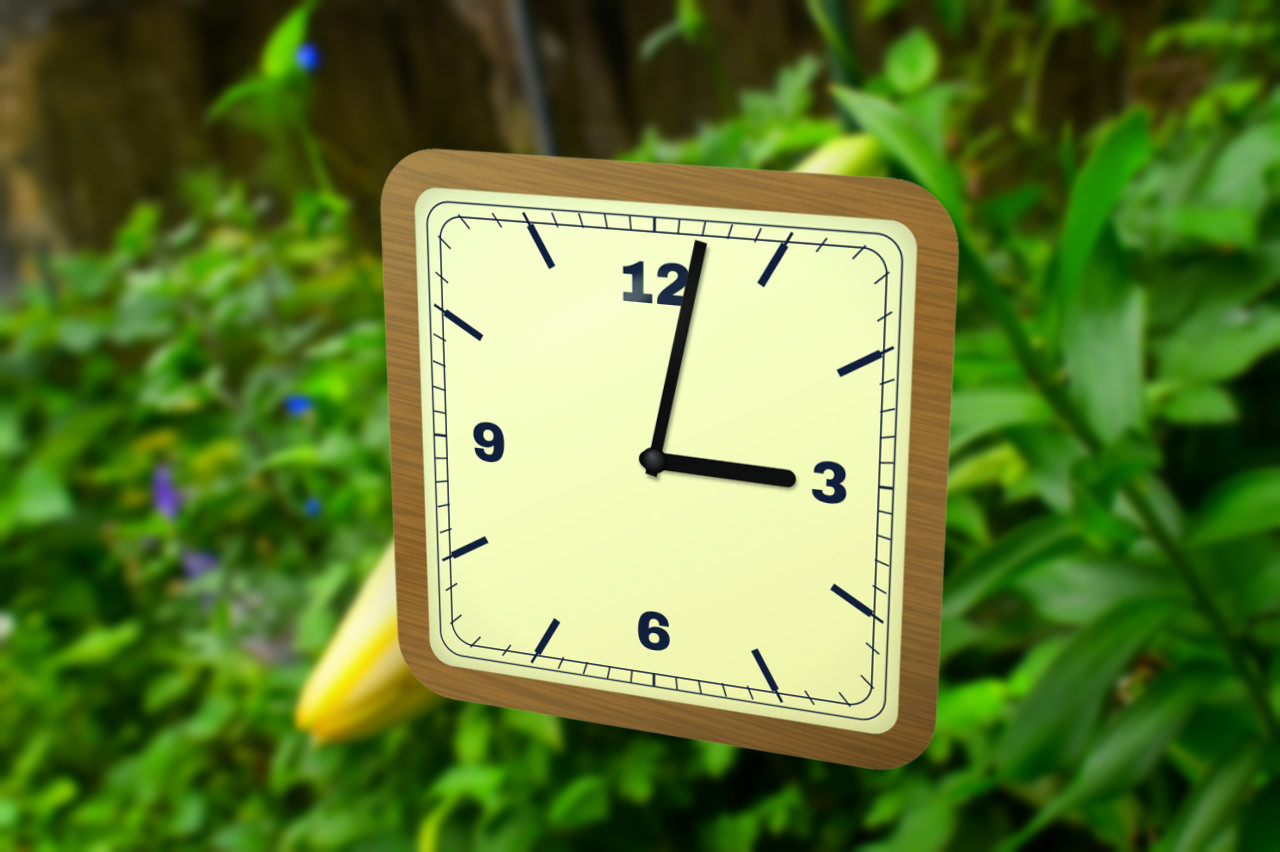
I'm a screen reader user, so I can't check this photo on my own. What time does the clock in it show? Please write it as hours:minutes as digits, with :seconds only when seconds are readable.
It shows 3:02
